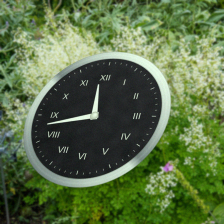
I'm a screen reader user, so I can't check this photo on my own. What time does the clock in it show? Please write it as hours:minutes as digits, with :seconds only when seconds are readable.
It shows 11:43
